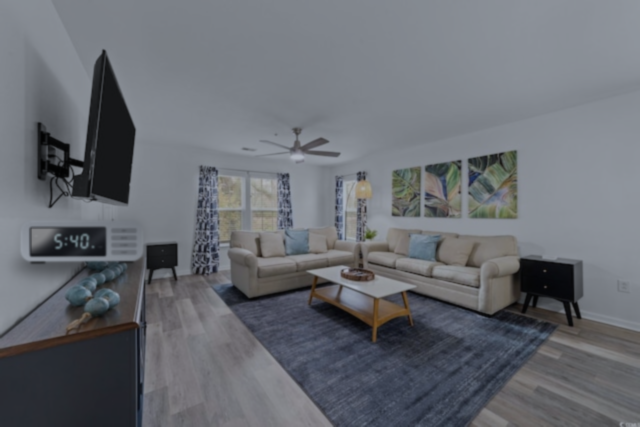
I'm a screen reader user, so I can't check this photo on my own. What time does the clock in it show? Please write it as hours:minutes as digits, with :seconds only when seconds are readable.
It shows 5:40
